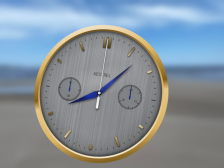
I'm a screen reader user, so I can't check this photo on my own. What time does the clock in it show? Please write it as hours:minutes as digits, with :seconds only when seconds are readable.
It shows 8:07
